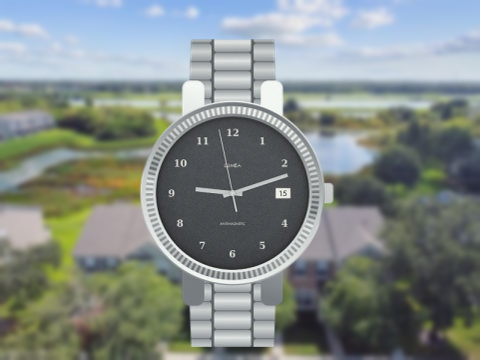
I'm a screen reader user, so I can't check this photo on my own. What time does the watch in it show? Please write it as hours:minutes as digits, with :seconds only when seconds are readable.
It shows 9:11:58
